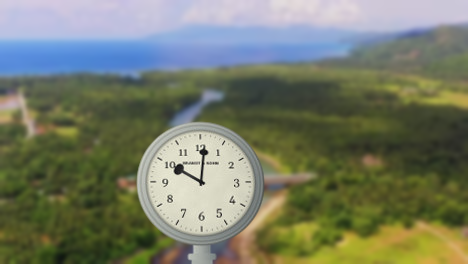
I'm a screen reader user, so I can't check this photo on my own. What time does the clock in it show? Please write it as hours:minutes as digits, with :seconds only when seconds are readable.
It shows 10:01
